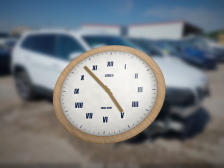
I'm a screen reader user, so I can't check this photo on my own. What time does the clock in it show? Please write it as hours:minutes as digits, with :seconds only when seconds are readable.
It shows 4:53
